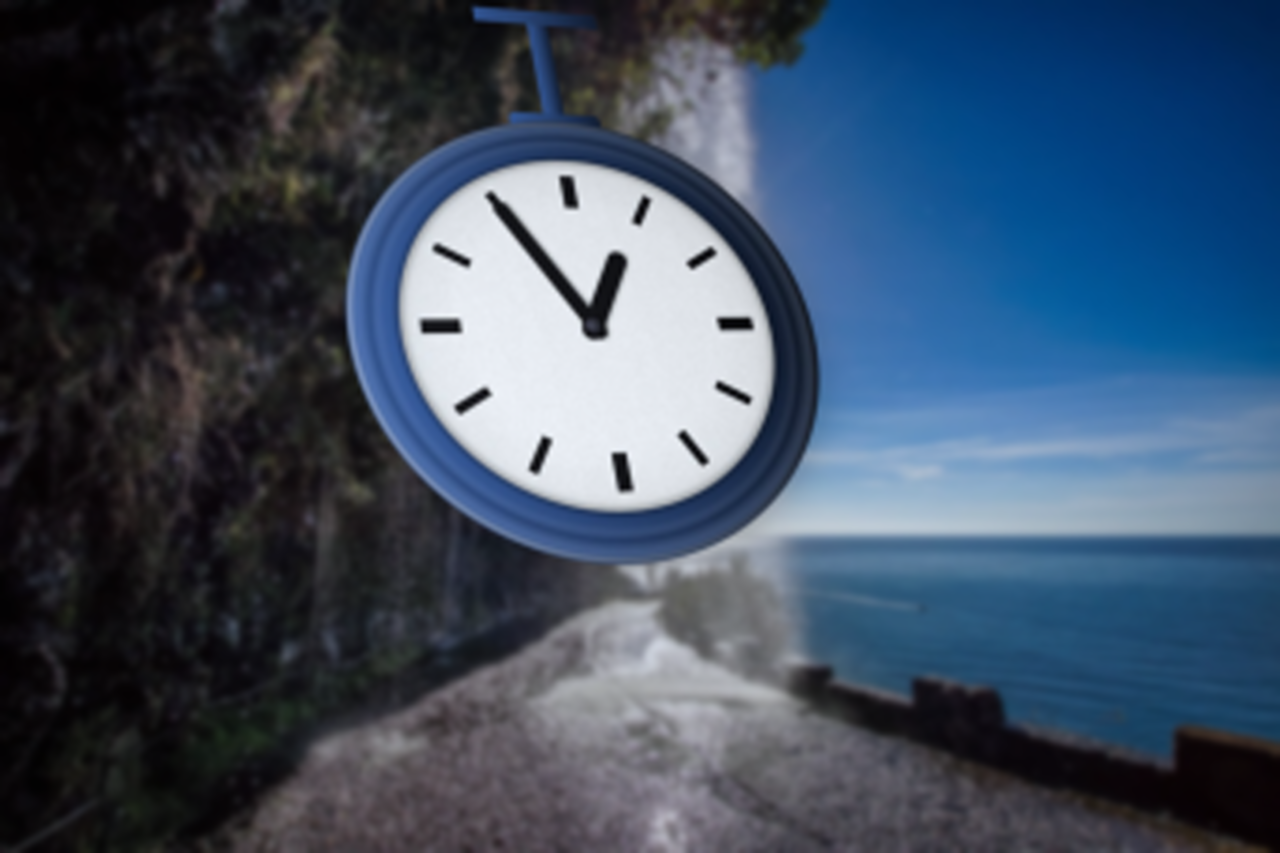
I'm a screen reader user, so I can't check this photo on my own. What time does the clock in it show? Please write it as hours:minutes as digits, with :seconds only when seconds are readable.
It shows 12:55
